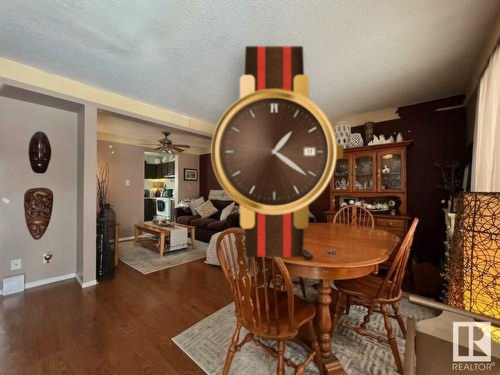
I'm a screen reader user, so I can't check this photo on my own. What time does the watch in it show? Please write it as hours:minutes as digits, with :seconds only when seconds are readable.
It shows 1:21
